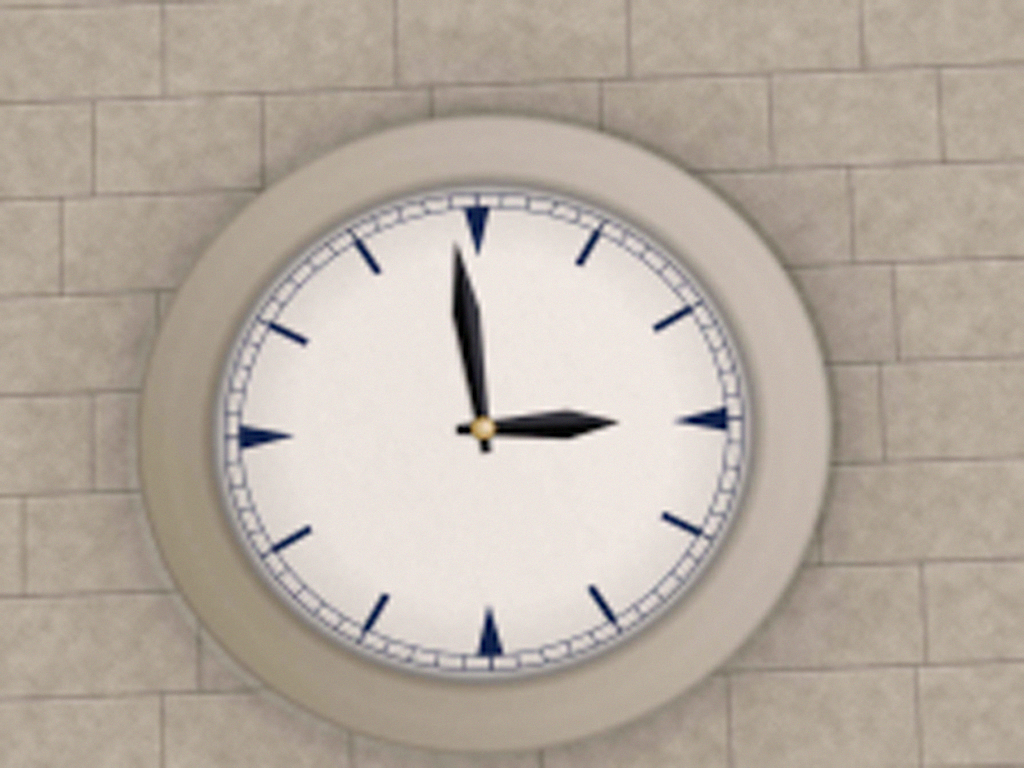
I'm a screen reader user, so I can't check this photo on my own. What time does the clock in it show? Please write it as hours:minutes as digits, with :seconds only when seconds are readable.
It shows 2:59
